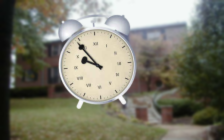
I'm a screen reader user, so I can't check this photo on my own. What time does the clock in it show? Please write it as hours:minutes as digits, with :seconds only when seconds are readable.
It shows 9:54
